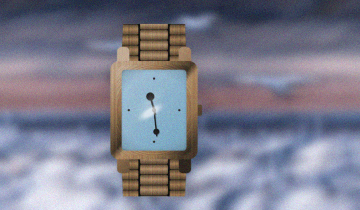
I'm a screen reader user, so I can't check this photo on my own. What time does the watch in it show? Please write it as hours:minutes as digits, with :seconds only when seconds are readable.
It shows 11:29
